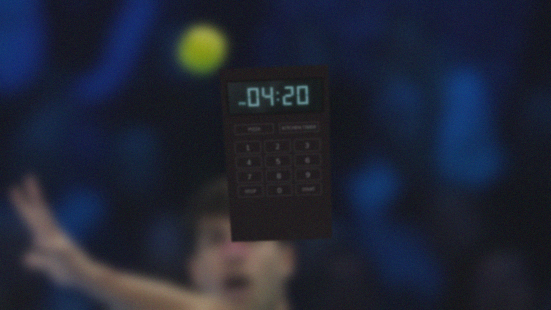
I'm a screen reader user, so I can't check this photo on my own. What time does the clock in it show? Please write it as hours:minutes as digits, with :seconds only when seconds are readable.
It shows 4:20
